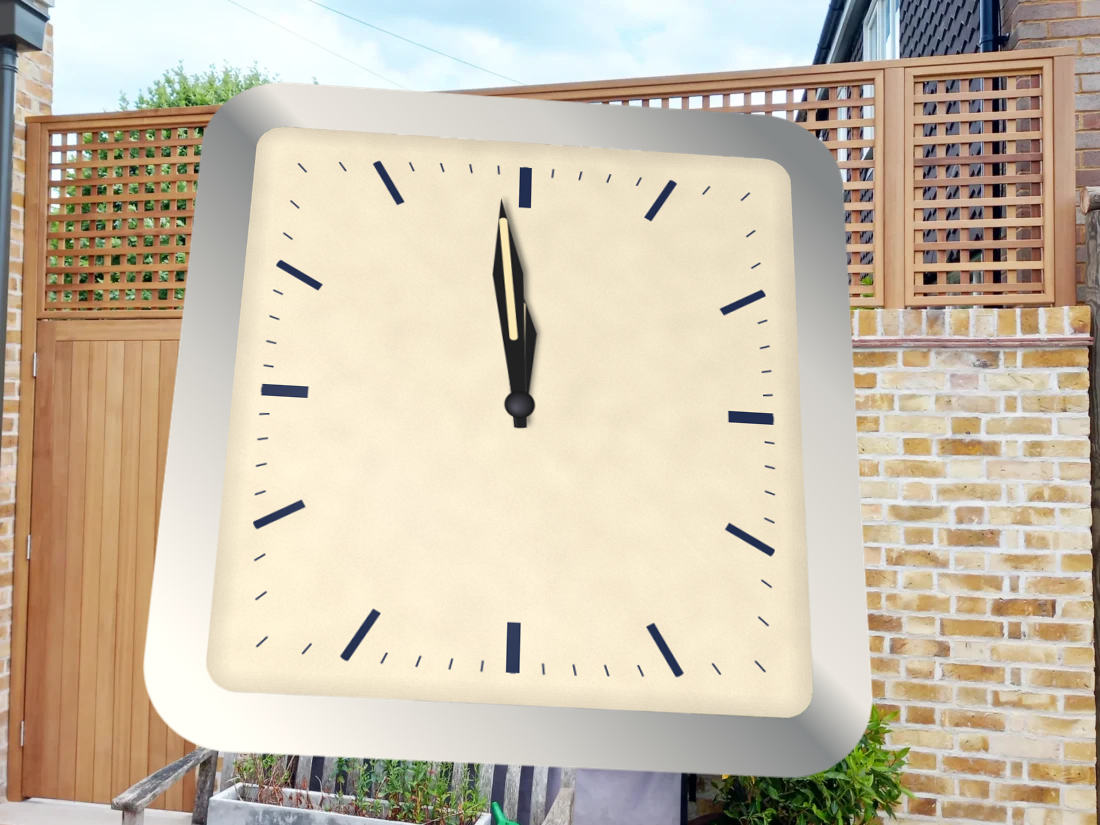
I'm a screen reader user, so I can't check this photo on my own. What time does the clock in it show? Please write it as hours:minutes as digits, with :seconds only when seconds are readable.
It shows 11:59
